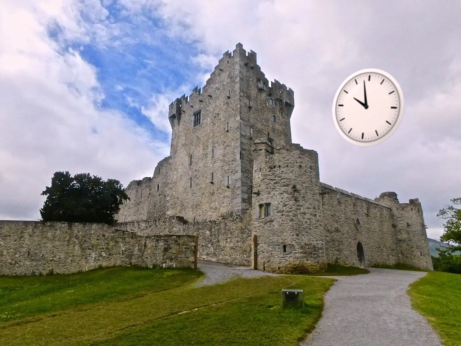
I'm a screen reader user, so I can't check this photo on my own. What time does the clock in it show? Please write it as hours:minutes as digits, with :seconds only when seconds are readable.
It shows 9:58
